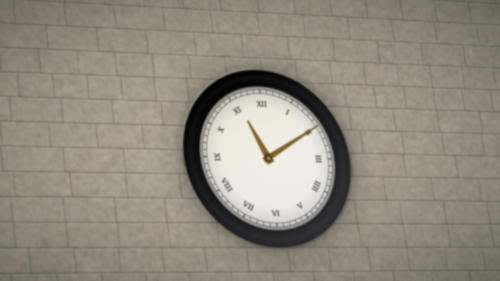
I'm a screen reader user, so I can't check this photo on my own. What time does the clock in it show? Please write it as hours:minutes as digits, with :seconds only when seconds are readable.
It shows 11:10
